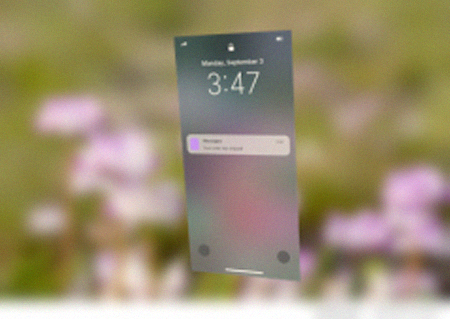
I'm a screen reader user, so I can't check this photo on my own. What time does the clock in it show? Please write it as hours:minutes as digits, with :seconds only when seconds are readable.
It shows 3:47
